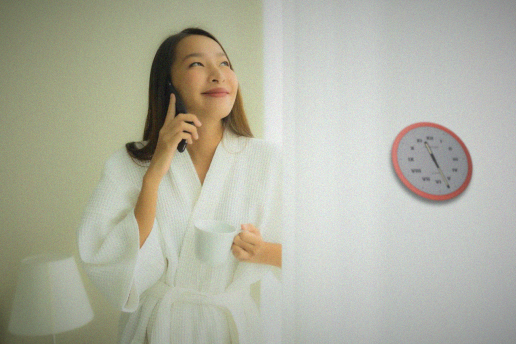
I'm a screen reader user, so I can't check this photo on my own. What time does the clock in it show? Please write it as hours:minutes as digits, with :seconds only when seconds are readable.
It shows 11:27
